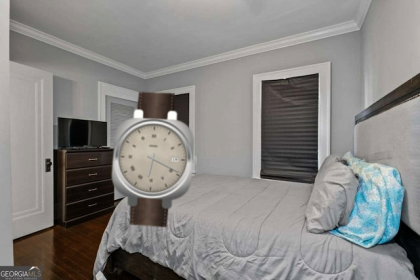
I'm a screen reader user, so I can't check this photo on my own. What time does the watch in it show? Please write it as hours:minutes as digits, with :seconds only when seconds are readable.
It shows 6:19
